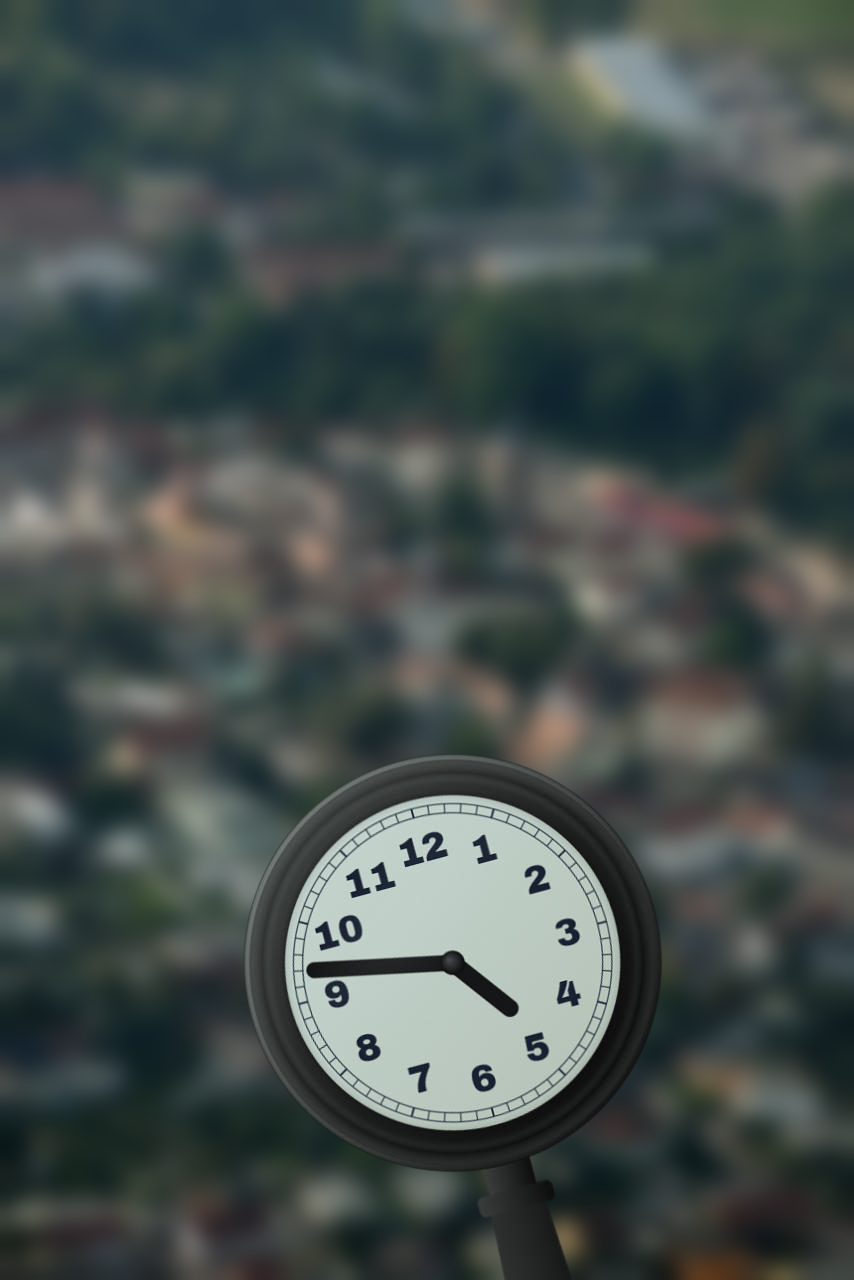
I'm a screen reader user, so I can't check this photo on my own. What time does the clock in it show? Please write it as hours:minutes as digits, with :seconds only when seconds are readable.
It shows 4:47
